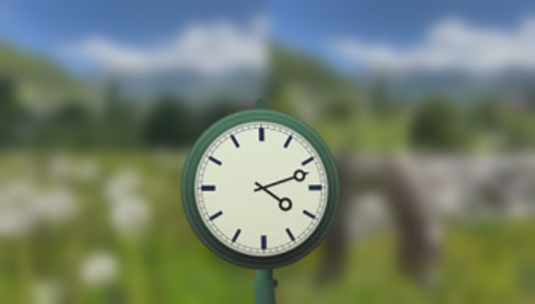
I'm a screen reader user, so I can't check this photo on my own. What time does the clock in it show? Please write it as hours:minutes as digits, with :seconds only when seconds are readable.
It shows 4:12
